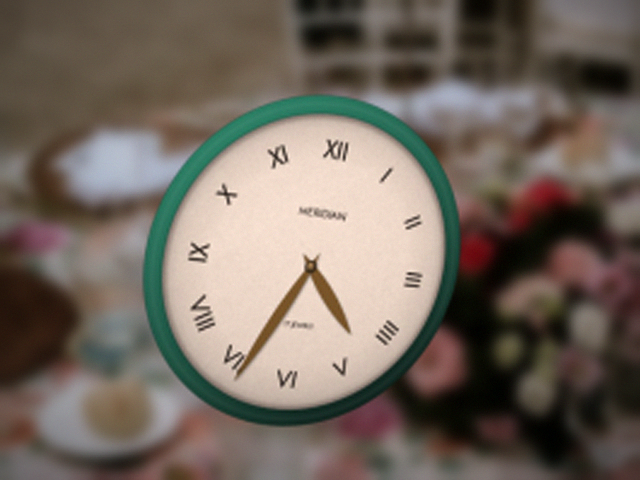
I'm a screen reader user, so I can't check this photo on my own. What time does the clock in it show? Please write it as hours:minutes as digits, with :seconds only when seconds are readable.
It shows 4:34
